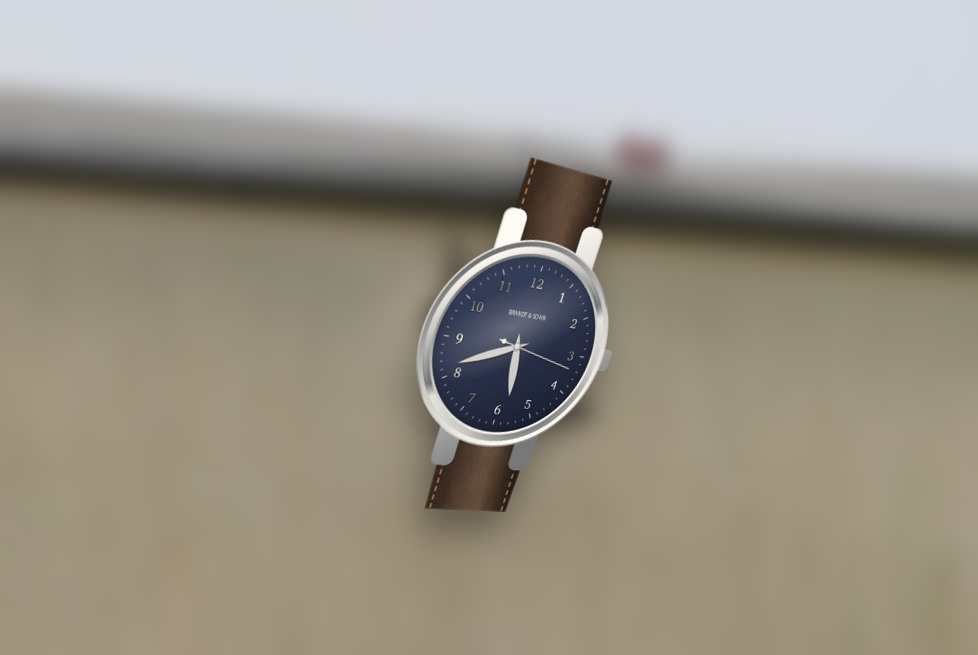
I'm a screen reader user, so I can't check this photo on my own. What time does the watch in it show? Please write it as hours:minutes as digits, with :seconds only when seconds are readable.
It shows 5:41:17
